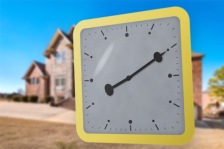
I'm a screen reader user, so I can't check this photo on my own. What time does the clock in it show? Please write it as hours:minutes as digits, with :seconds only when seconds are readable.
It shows 8:10
